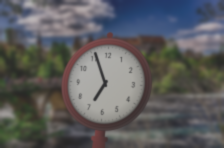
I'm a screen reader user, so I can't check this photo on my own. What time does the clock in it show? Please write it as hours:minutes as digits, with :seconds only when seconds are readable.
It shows 6:56
